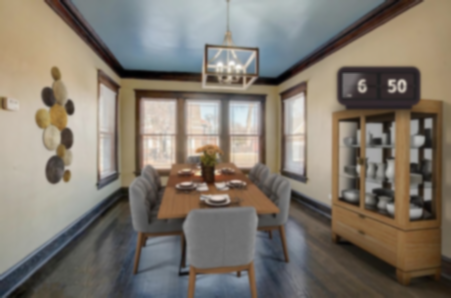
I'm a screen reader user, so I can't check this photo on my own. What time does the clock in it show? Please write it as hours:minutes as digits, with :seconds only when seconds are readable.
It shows 6:50
